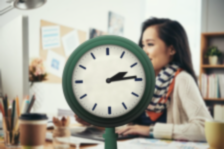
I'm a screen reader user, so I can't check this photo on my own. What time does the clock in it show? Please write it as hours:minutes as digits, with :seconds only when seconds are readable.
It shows 2:14
